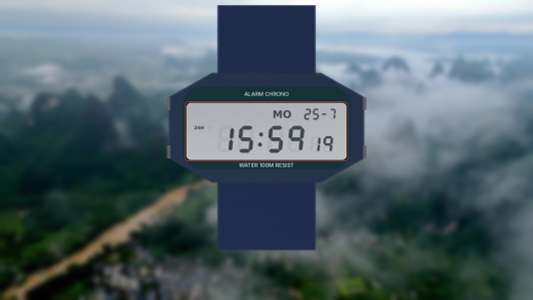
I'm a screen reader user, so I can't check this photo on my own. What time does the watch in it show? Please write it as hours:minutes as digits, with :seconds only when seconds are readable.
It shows 15:59:19
